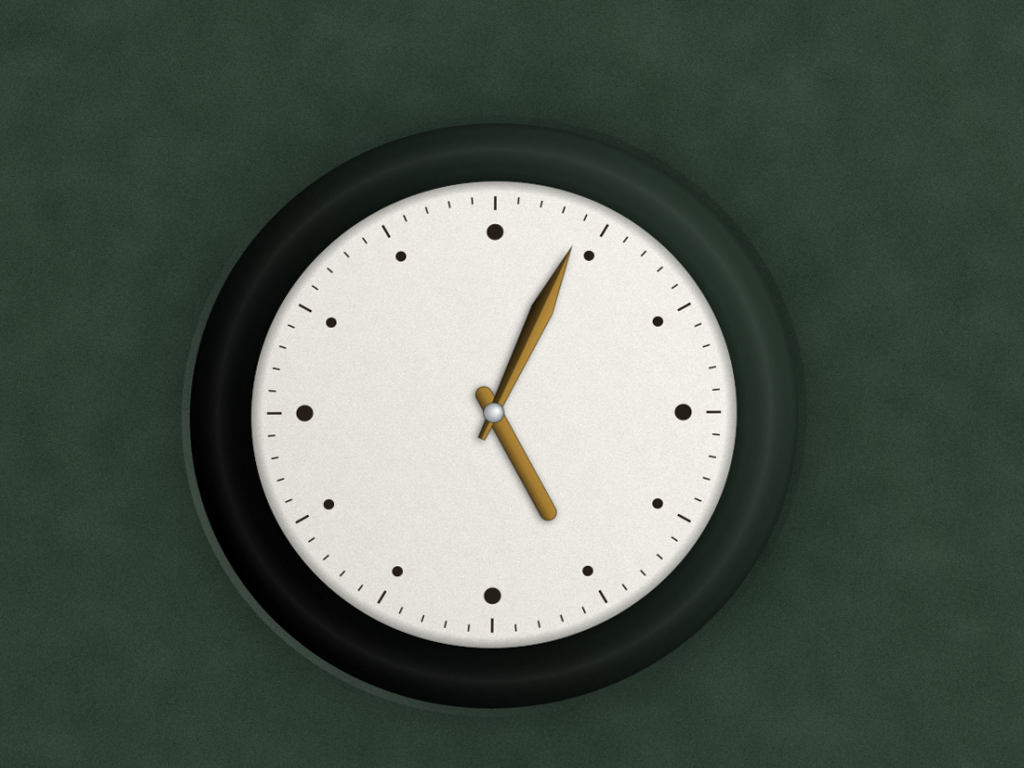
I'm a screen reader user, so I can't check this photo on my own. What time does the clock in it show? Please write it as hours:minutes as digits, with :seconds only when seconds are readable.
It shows 5:04
